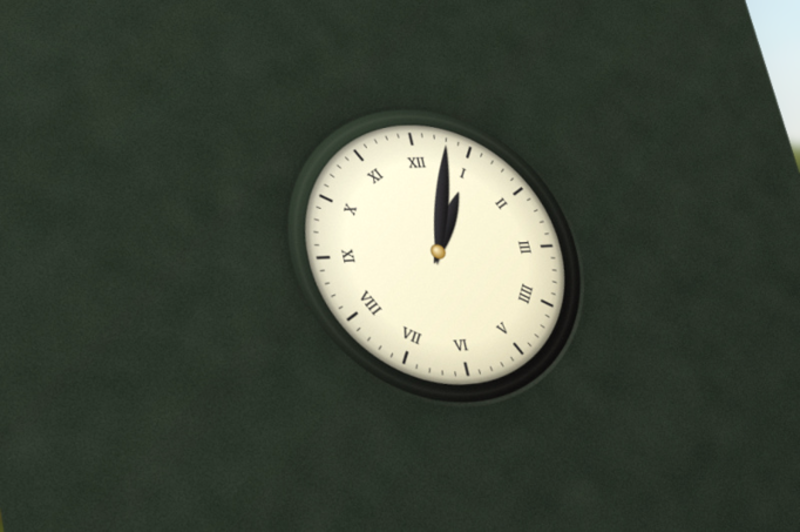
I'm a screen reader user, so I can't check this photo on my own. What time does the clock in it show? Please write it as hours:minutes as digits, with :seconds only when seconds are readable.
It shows 1:03
